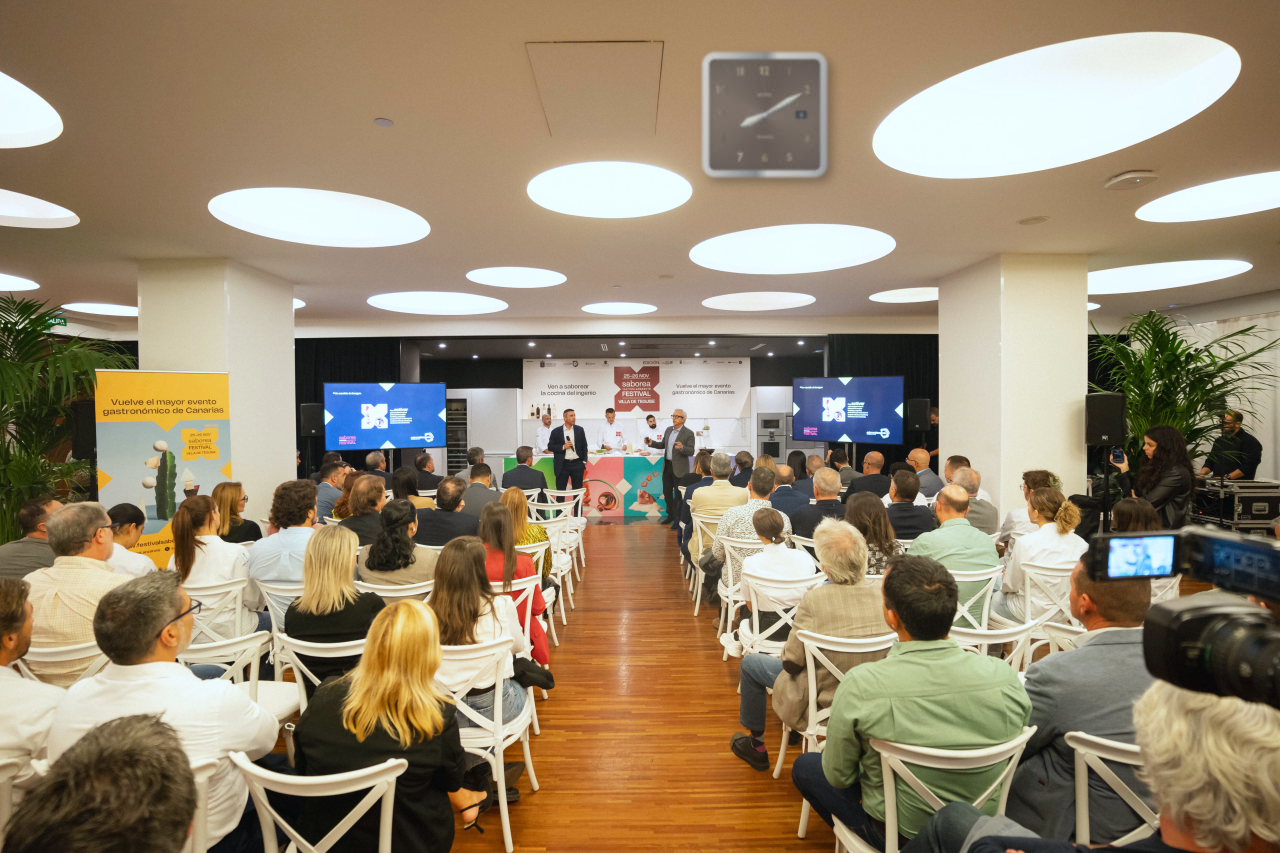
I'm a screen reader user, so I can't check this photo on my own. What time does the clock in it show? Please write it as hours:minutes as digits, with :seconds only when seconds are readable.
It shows 8:10
